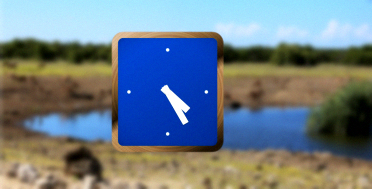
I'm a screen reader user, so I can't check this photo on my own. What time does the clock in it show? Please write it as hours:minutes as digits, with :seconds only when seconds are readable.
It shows 4:25
